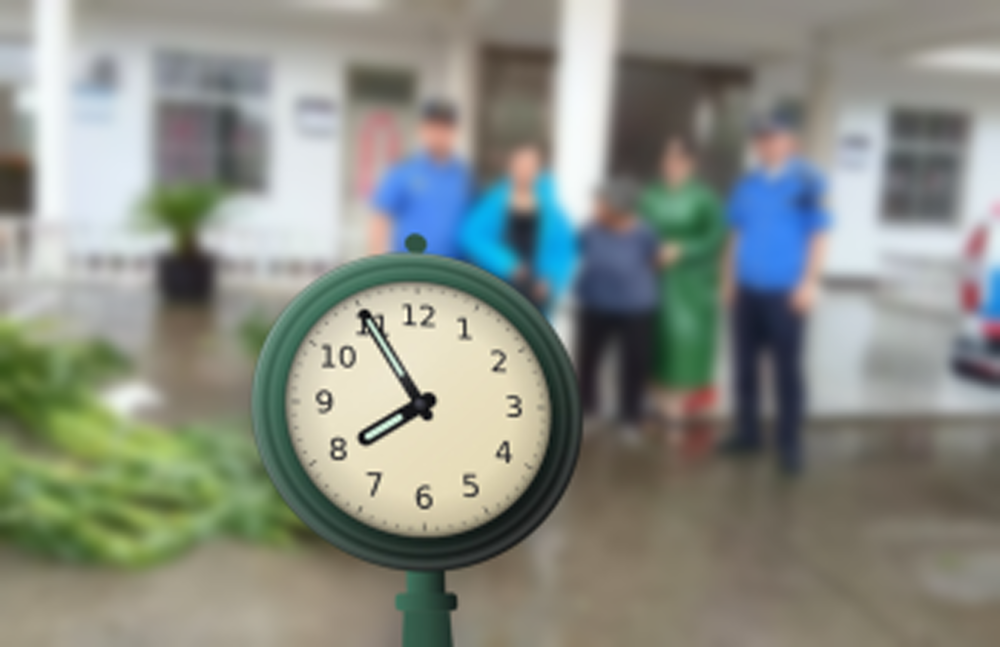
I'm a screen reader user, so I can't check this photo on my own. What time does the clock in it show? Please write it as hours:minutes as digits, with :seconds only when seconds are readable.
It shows 7:55
